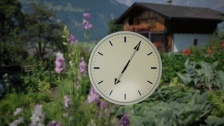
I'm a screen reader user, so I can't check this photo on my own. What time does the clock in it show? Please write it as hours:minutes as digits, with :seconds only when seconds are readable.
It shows 7:05
